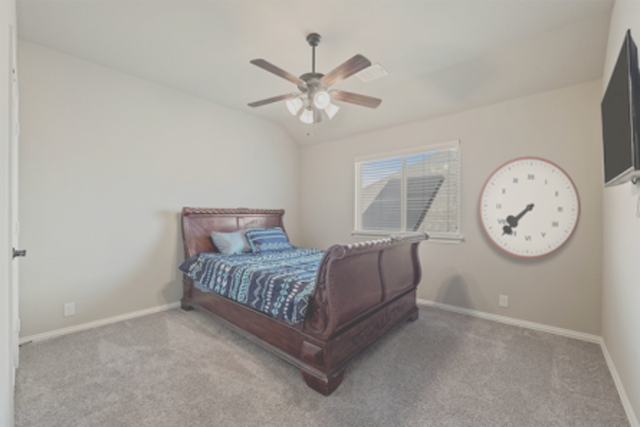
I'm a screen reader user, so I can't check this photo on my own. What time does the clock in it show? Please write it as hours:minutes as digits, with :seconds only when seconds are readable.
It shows 7:37
